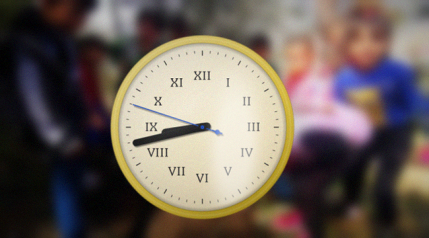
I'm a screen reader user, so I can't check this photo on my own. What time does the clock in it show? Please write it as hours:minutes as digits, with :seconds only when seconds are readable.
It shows 8:42:48
